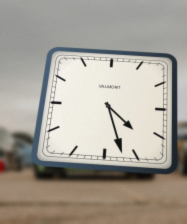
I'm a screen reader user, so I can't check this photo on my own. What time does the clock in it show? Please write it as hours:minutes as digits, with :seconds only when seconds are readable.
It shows 4:27
